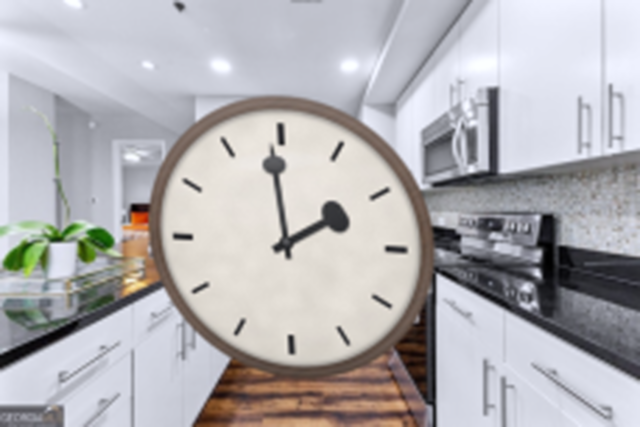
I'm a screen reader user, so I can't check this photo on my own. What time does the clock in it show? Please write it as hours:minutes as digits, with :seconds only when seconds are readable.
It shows 1:59
